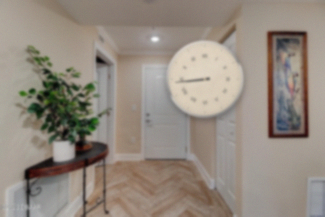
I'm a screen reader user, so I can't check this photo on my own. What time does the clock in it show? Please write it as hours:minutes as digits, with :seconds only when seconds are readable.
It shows 8:44
